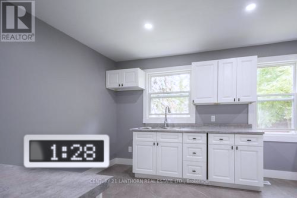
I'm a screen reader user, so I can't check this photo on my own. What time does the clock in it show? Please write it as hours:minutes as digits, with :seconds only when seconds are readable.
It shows 1:28
